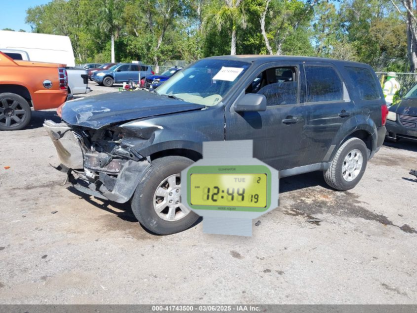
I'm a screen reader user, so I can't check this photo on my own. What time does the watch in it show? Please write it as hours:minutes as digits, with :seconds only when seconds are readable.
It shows 12:44:19
